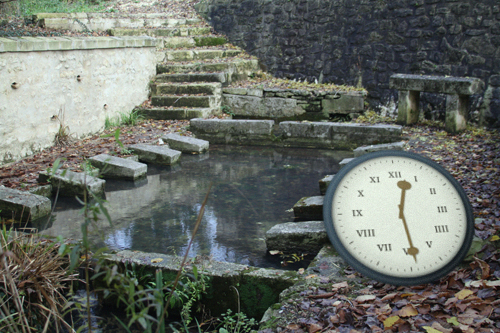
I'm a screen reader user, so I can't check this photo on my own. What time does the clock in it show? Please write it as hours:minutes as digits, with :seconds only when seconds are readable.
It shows 12:29
